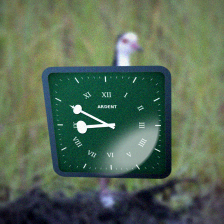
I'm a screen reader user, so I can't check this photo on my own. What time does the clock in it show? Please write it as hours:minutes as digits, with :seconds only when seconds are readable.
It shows 8:50
